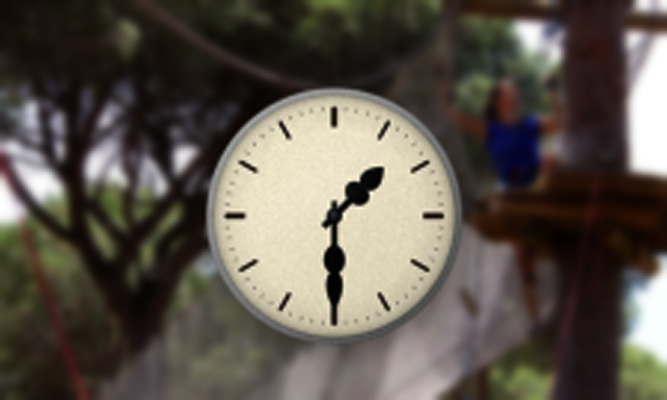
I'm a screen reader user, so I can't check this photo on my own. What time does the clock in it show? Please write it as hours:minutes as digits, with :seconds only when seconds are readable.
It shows 1:30
